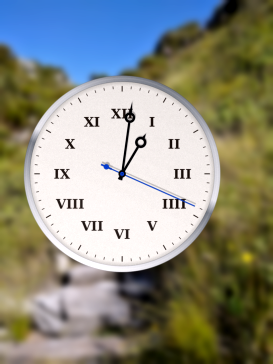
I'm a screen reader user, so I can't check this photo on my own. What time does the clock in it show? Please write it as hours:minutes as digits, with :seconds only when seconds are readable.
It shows 1:01:19
